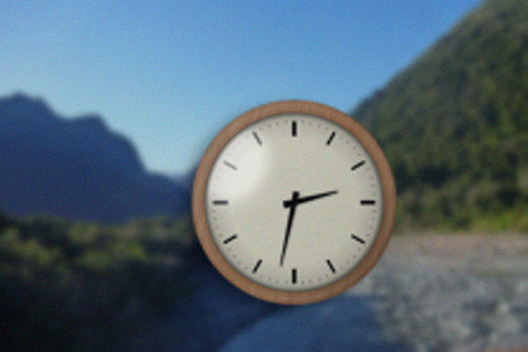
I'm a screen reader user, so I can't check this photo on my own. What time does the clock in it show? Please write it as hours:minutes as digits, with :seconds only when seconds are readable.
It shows 2:32
